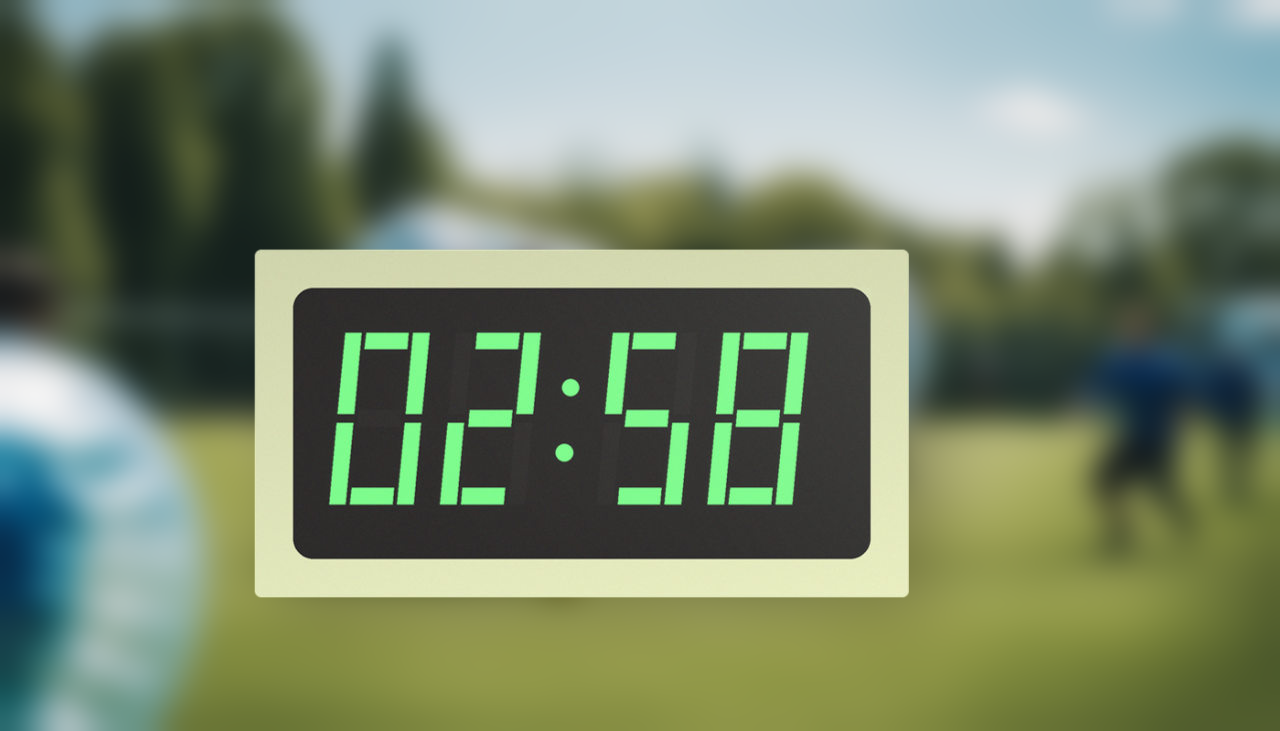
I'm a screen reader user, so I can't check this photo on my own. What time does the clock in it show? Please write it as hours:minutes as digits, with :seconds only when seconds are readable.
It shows 2:58
